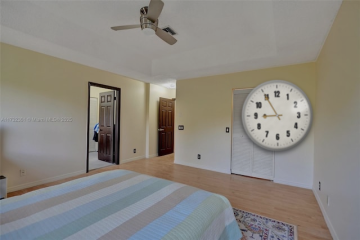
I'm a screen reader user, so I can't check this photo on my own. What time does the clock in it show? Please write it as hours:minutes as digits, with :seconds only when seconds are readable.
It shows 8:55
